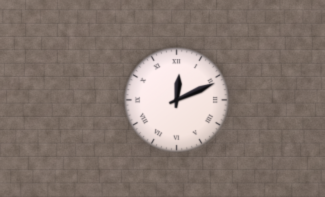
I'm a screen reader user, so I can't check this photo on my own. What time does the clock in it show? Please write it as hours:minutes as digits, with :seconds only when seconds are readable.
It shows 12:11
